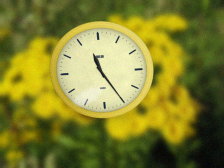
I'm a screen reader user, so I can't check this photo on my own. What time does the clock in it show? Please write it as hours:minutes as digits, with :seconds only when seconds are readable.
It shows 11:25
